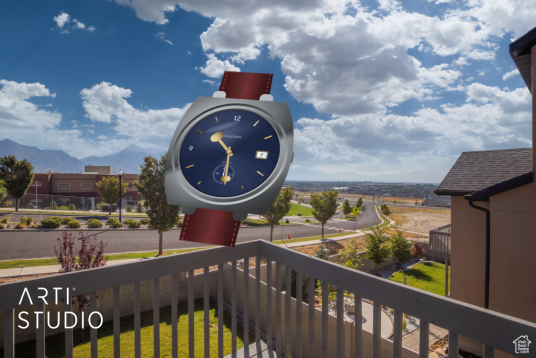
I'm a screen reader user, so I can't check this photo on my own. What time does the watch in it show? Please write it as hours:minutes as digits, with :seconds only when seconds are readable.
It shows 10:29
